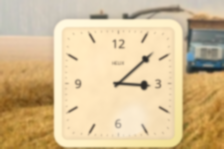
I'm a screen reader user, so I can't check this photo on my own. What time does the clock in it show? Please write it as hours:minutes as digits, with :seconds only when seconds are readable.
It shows 3:08
